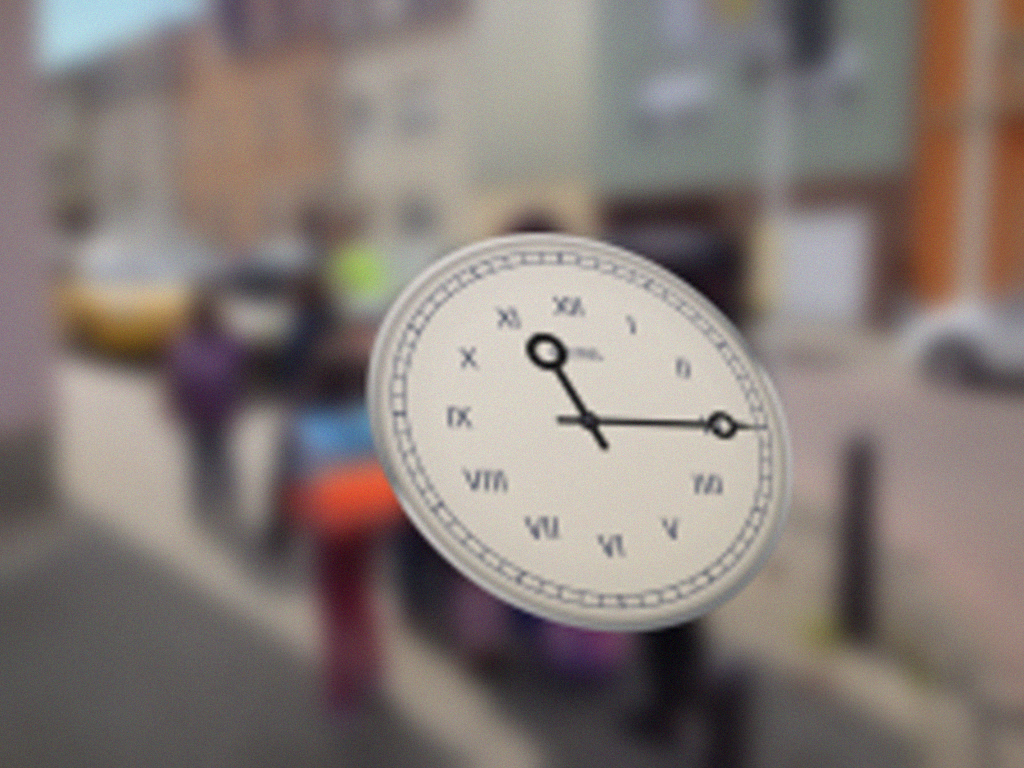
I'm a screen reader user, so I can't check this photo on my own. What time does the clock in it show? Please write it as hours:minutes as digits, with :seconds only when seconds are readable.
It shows 11:15
